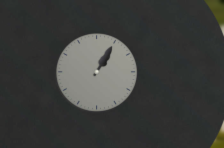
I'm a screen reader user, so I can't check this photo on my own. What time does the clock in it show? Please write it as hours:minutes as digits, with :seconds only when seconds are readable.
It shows 1:05
